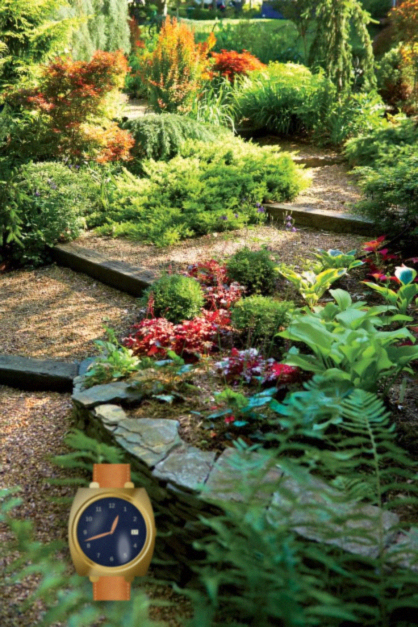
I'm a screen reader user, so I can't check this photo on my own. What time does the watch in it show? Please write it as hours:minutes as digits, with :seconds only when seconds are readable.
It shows 12:42
